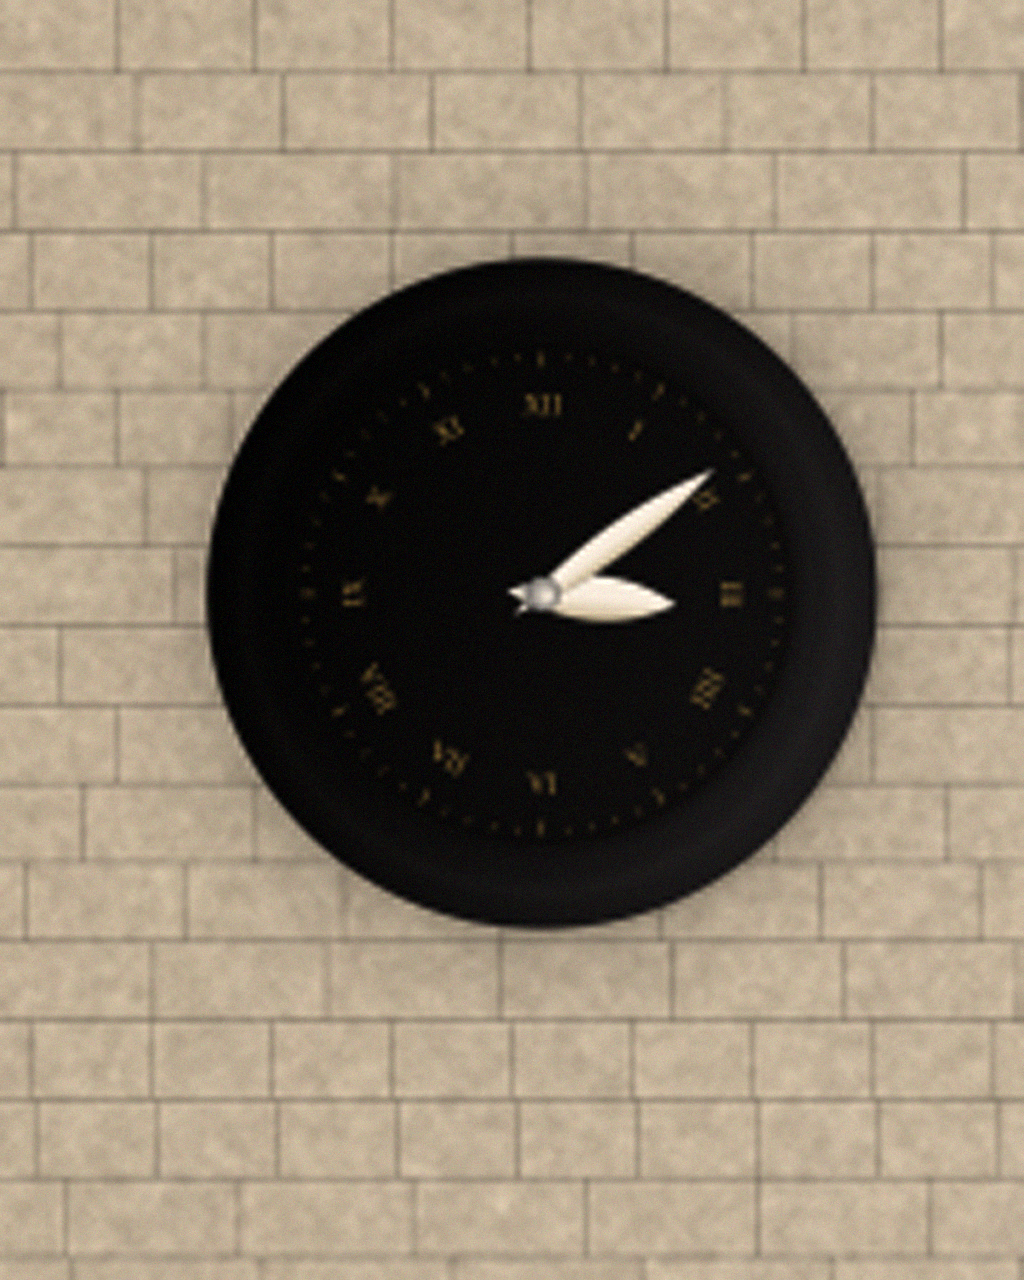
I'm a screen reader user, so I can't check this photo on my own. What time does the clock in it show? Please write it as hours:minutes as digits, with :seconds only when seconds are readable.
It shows 3:09
